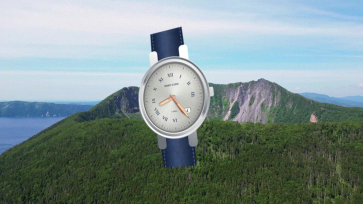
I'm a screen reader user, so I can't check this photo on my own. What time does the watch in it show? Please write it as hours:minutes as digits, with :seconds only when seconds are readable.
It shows 8:24
